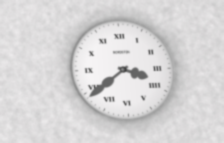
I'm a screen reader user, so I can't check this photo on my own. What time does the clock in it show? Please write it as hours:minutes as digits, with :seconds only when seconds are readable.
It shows 3:39
